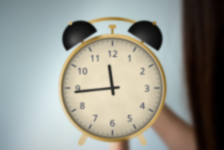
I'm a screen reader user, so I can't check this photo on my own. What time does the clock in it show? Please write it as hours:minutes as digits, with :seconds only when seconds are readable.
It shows 11:44
